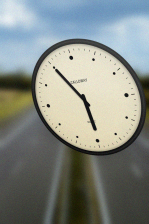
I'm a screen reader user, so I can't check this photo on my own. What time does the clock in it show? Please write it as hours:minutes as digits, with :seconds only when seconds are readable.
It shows 5:55
